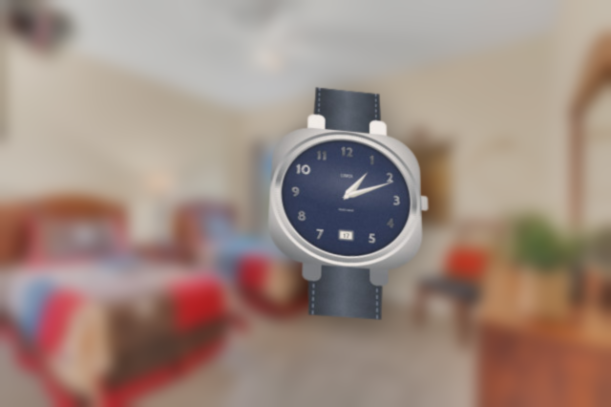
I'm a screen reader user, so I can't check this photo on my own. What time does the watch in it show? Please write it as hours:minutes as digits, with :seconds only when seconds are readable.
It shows 1:11
